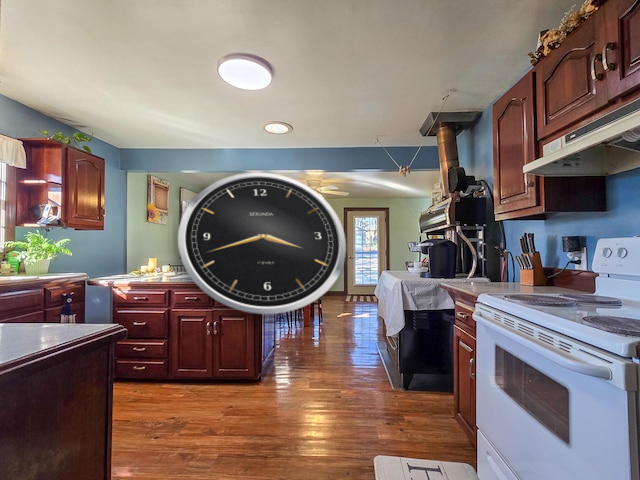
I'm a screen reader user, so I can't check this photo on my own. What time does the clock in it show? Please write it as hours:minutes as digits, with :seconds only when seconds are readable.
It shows 3:42
